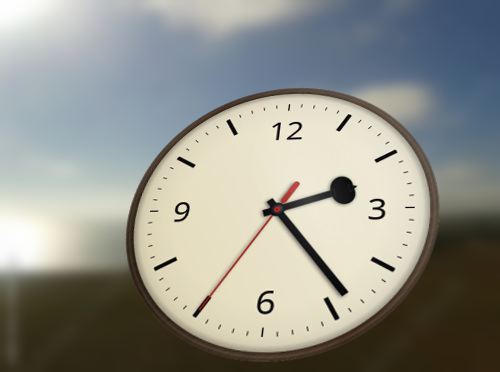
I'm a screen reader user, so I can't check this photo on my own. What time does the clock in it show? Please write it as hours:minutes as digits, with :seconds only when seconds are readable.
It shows 2:23:35
